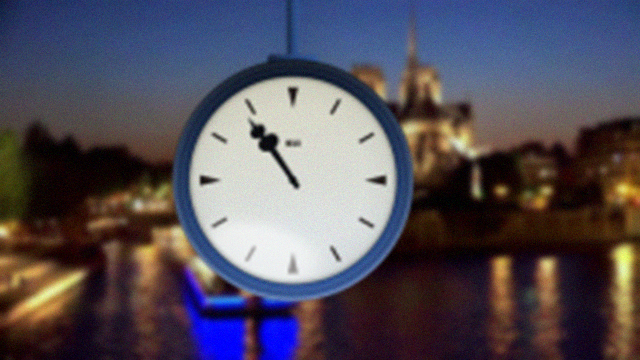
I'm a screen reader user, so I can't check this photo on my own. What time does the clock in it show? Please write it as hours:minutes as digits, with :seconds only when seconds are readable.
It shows 10:54
